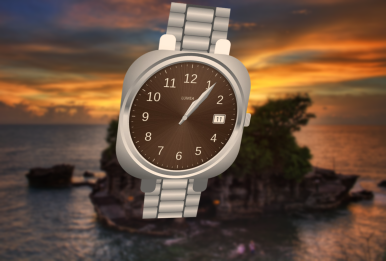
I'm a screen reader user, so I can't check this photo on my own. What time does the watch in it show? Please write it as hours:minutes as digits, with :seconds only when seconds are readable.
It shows 1:06
